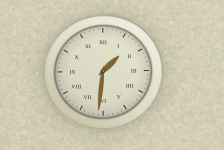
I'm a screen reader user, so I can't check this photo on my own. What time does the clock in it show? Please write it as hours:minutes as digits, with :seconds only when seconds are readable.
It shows 1:31
